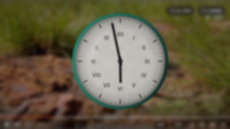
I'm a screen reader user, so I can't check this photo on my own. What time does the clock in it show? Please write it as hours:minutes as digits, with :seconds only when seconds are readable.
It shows 5:58
